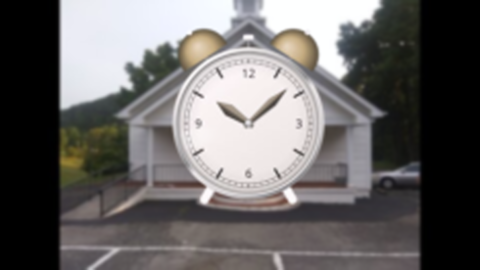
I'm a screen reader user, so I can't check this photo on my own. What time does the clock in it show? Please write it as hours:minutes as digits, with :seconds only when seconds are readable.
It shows 10:08
